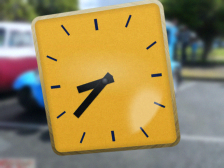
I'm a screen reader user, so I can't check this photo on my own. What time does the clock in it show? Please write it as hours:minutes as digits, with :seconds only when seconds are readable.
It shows 8:38
